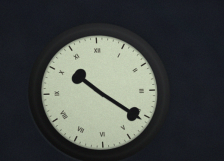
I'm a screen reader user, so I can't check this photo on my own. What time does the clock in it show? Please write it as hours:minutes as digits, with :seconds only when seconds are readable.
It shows 10:21
